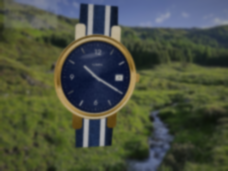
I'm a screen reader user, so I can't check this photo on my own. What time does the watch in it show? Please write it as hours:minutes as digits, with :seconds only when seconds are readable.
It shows 10:20
